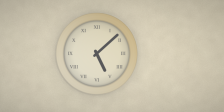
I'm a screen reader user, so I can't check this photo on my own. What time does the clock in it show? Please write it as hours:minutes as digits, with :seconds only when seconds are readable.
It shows 5:08
